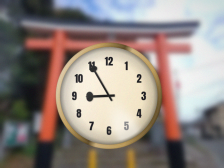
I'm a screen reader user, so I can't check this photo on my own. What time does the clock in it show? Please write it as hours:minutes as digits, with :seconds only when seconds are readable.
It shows 8:55
